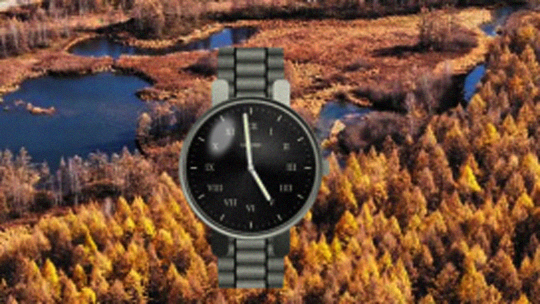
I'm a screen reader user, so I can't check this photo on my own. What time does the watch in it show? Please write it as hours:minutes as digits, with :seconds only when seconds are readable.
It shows 4:59
